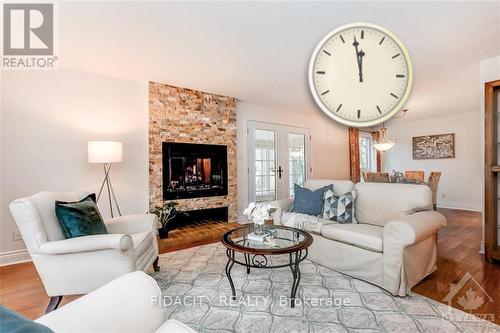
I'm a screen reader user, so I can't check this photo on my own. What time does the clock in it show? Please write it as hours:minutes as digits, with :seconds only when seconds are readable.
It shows 11:58
